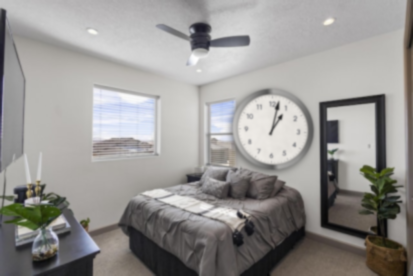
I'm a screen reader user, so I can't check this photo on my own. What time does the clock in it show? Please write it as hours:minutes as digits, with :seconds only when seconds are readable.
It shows 1:02
